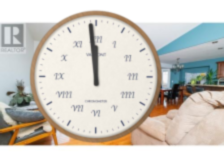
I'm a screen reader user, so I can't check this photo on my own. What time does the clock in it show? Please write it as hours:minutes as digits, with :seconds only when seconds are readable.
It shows 11:59
